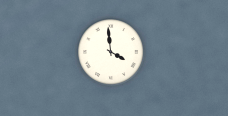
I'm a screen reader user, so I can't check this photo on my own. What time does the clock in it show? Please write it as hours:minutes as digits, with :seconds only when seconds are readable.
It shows 3:59
